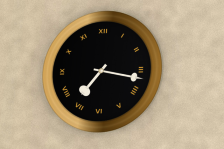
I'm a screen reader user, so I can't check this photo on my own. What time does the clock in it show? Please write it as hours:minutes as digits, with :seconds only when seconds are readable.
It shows 7:17
